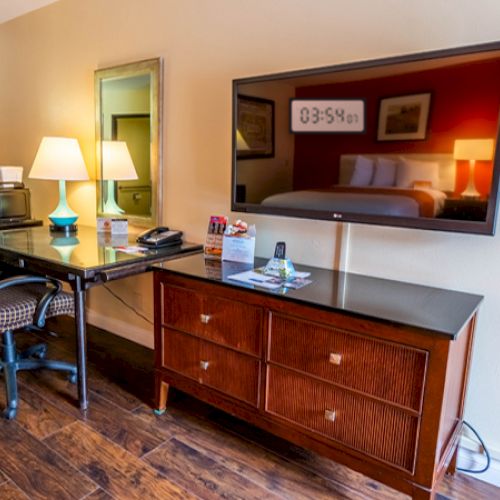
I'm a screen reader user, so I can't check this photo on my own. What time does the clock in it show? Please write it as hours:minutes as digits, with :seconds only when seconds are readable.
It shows 3:54
